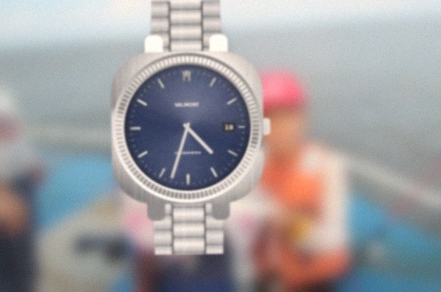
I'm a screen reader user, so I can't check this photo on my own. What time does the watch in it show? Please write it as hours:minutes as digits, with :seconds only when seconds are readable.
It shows 4:33
